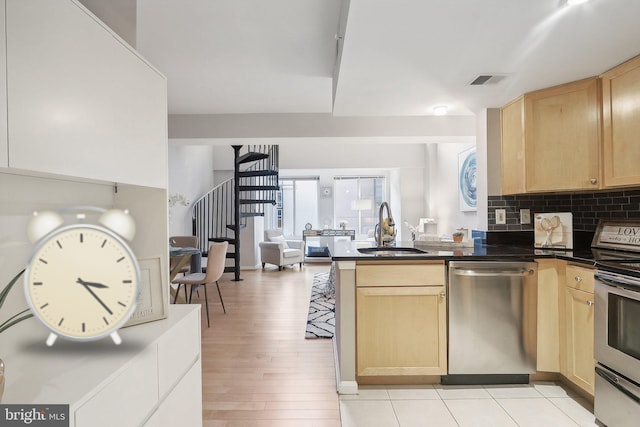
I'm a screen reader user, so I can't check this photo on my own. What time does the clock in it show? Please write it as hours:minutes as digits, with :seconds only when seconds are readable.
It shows 3:23
